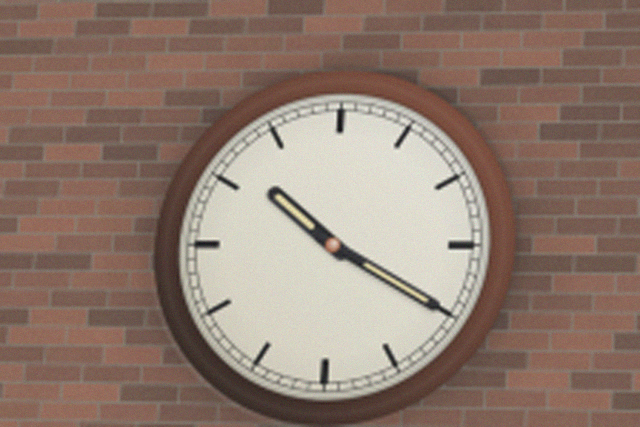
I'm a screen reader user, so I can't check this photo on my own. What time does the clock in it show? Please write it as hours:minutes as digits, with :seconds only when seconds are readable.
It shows 10:20
